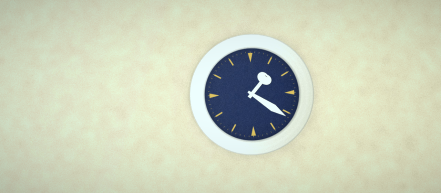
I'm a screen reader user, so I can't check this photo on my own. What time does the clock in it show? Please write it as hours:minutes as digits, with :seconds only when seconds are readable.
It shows 1:21
